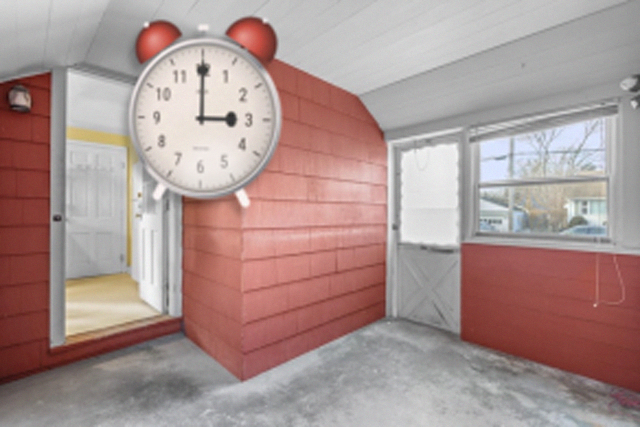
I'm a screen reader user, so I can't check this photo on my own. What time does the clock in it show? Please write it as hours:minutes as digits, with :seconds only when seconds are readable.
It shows 3:00
